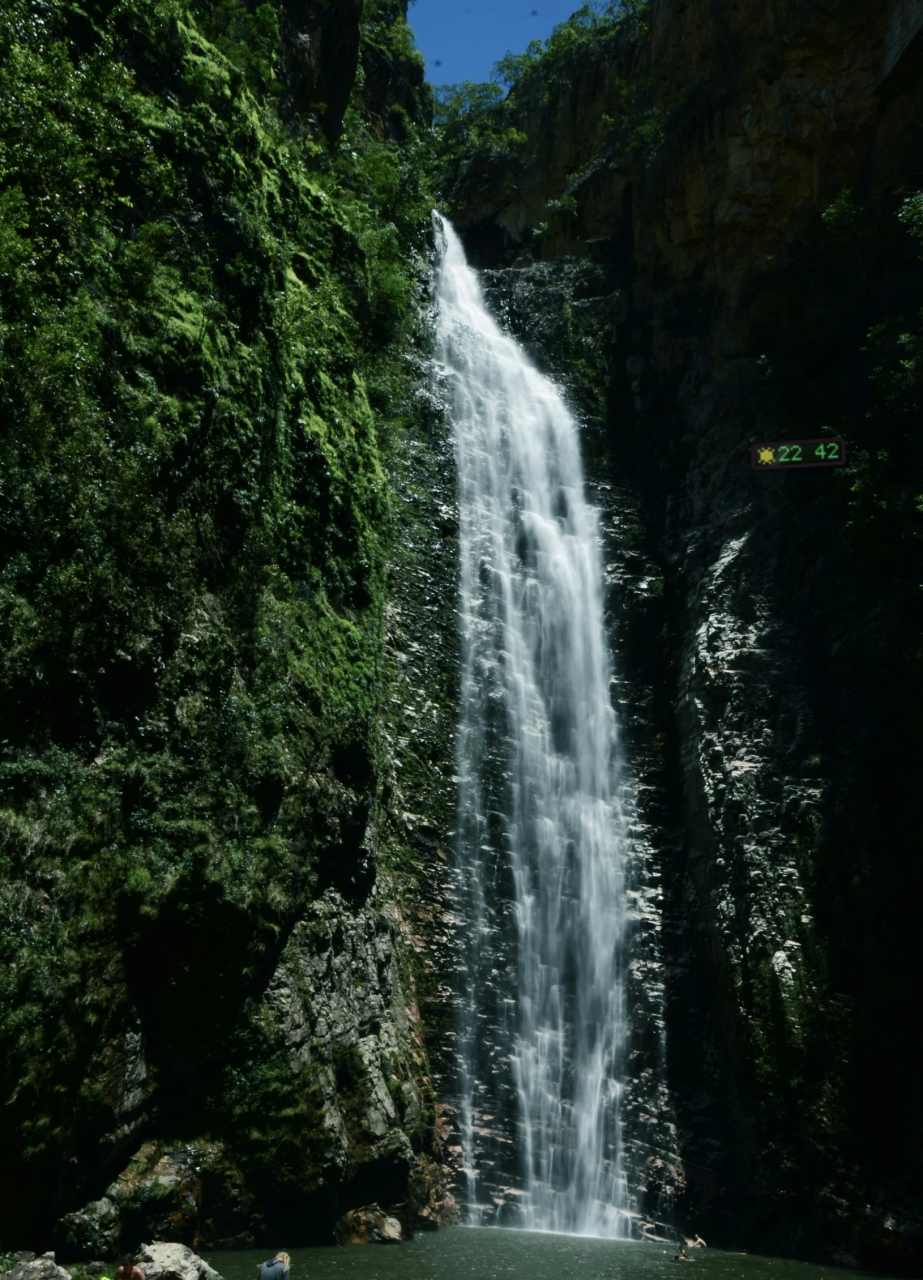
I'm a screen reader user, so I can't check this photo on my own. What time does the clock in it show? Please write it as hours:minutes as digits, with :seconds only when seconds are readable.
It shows 22:42
